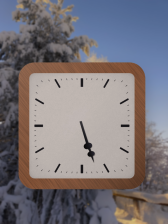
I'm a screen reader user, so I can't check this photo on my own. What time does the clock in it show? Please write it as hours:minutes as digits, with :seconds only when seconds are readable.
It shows 5:27
